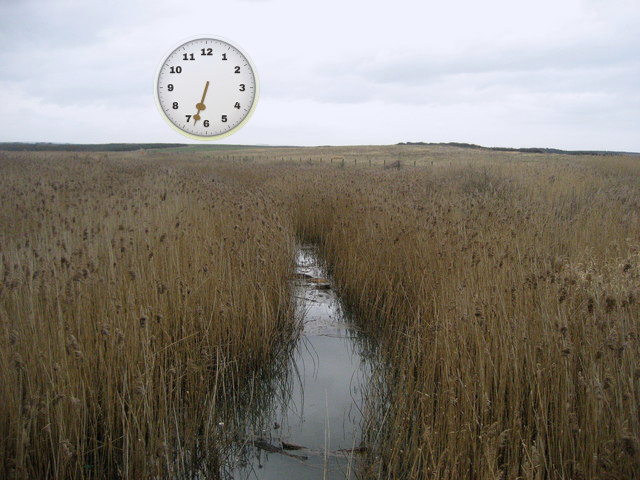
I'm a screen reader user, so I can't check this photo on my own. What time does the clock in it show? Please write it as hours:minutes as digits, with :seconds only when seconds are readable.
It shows 6:33
